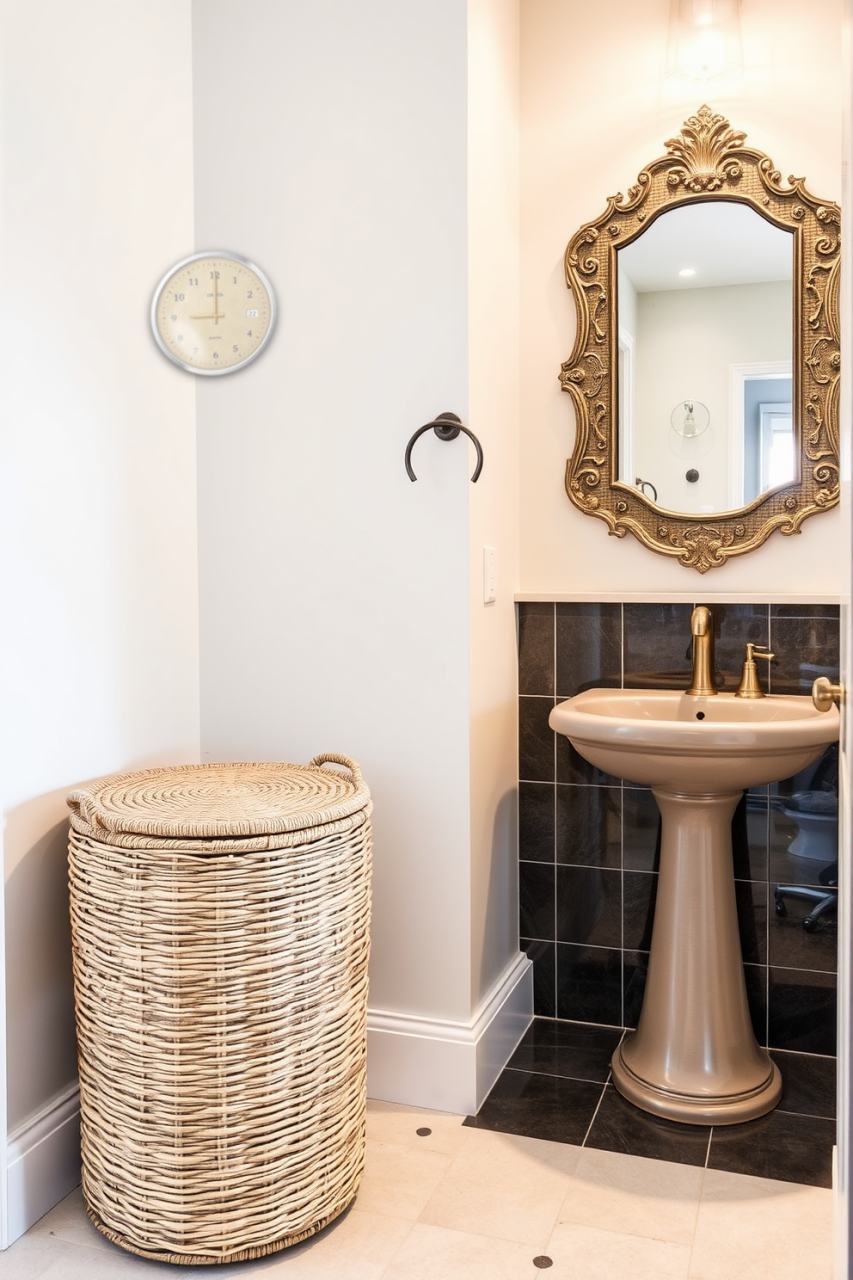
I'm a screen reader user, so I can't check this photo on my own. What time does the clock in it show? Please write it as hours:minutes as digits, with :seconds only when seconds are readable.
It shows 9:00
